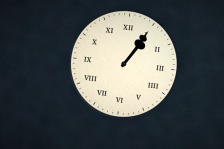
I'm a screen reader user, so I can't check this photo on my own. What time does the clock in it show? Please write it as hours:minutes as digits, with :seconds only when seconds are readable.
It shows 1:05
